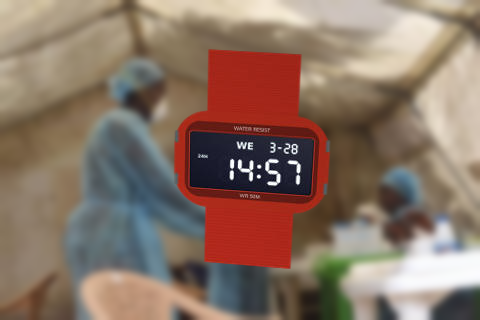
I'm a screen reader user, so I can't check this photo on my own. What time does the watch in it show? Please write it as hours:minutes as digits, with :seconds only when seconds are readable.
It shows 14:57
